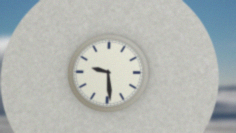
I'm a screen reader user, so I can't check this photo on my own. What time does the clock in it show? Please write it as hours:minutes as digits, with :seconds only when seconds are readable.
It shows 9:29
